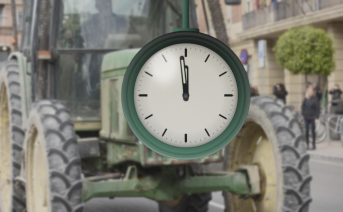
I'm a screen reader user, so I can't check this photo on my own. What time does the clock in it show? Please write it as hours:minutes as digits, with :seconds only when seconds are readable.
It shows 11:59
